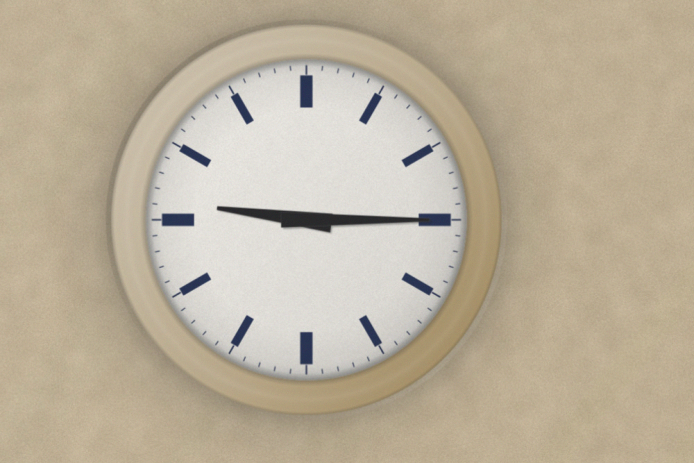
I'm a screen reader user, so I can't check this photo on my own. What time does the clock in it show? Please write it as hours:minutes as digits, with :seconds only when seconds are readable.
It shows 9:15
